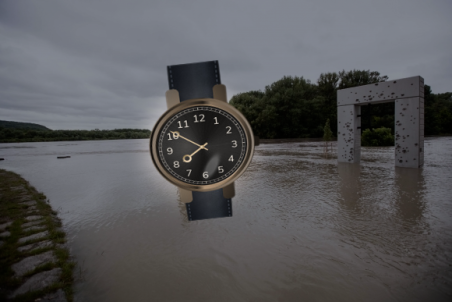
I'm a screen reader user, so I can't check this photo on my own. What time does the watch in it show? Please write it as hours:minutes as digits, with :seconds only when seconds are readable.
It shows 7:51
